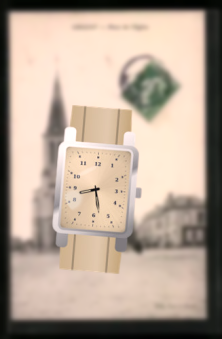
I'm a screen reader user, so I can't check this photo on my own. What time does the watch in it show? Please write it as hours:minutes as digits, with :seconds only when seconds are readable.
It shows 8:28
